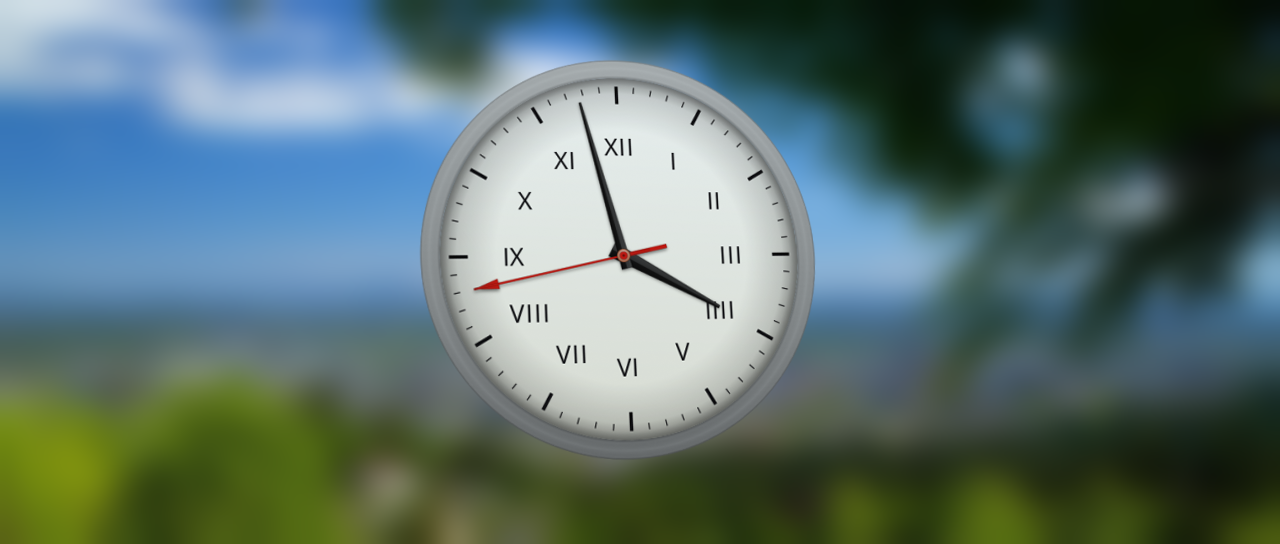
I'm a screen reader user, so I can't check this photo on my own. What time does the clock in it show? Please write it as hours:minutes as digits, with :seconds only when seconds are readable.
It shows 3:57:43
